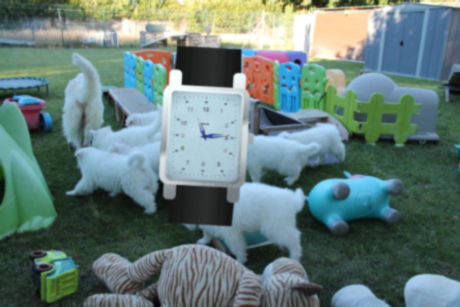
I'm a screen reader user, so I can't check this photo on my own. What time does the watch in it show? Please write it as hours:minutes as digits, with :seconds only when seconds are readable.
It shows 11:14
